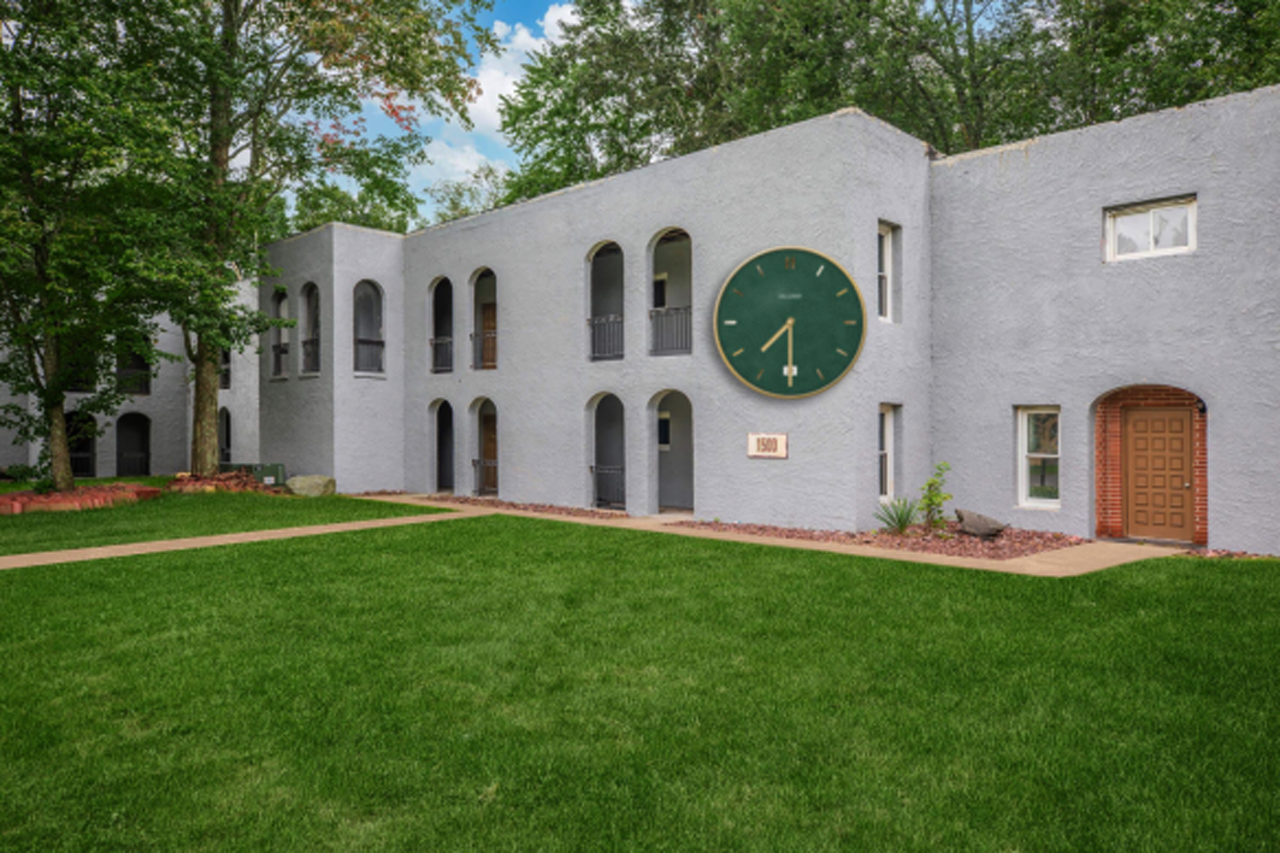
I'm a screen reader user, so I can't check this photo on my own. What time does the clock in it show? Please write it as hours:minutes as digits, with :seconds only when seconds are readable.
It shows 7:30
